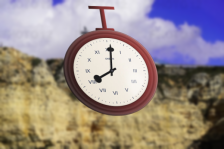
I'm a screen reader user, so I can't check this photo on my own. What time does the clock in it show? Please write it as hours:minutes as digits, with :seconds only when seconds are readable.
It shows 8:01
